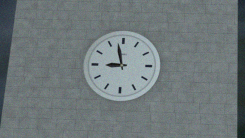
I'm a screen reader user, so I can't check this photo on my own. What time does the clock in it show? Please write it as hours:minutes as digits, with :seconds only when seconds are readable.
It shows 8:58
